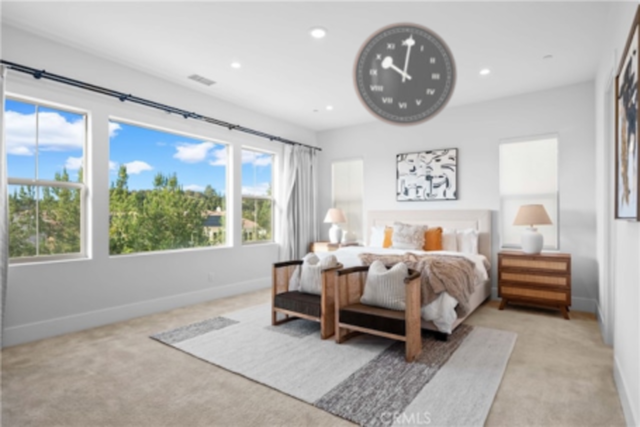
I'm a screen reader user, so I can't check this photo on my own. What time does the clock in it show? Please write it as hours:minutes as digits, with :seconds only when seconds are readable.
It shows 10:01
